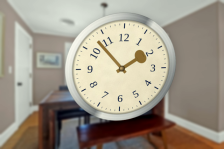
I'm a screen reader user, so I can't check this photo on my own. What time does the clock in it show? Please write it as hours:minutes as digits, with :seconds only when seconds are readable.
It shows 1:53
